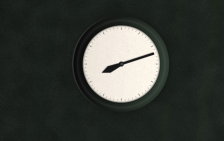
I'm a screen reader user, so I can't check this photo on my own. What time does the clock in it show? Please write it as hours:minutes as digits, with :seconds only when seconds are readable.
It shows 8:12
